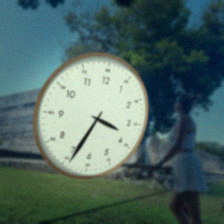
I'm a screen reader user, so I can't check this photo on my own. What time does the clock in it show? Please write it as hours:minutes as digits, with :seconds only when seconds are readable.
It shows 3:34
